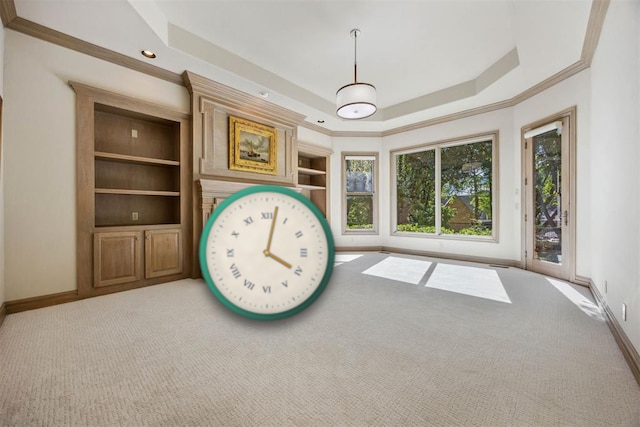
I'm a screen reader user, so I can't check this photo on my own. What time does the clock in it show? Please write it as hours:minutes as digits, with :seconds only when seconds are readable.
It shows 4:02
